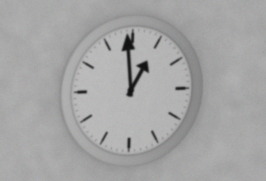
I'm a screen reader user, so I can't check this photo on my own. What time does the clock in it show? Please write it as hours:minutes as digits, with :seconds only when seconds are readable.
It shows 12:59
